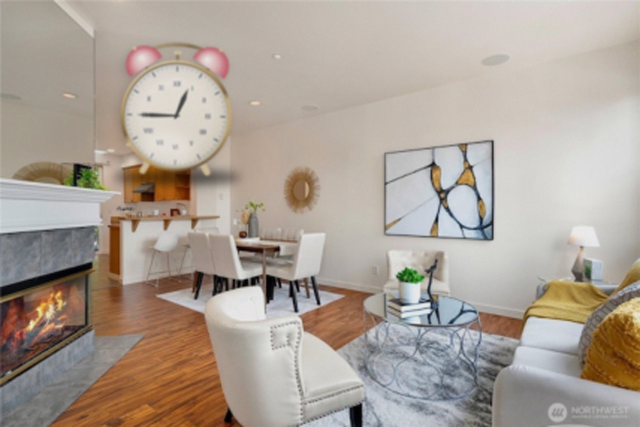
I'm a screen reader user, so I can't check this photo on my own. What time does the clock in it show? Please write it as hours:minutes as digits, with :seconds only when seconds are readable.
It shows 12:45
